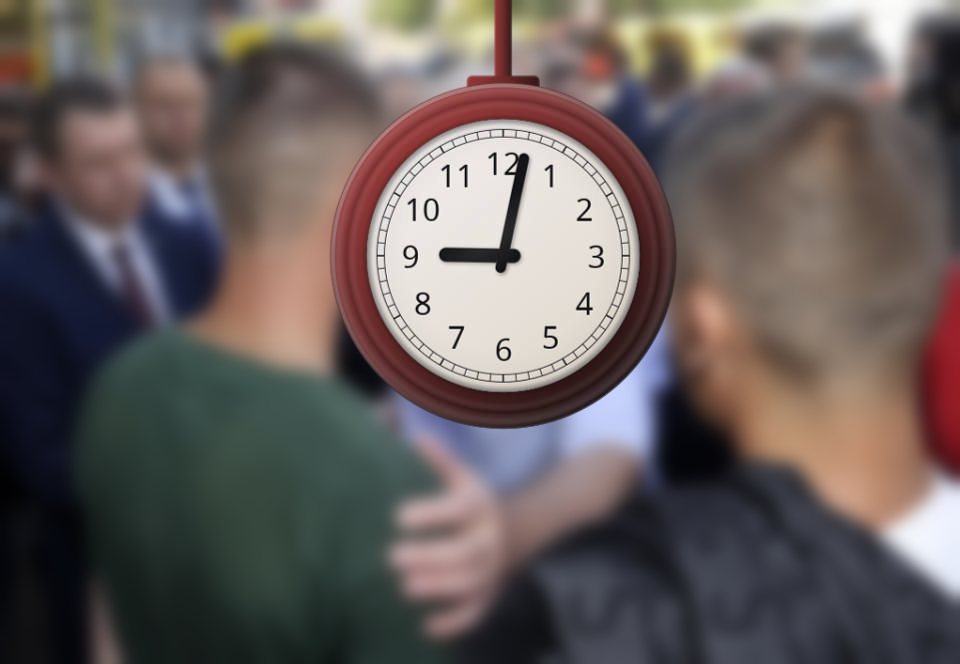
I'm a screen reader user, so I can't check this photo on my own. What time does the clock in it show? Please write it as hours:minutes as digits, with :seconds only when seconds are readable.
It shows 9:02
